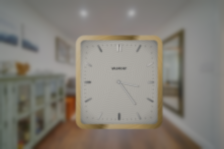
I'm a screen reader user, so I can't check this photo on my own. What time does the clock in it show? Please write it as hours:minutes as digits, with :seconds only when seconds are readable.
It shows 3:24
